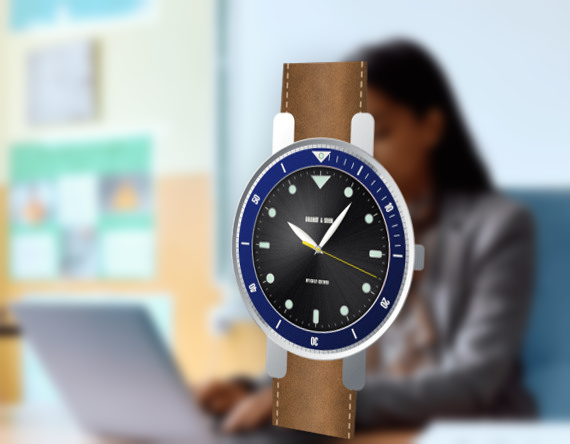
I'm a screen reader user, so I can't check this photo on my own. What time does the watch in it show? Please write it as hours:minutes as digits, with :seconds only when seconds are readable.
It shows 10:06:18
